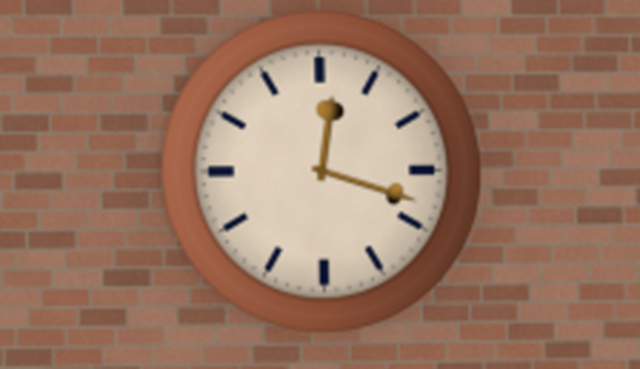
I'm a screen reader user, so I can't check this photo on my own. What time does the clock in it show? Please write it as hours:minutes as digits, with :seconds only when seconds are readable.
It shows 12:18
